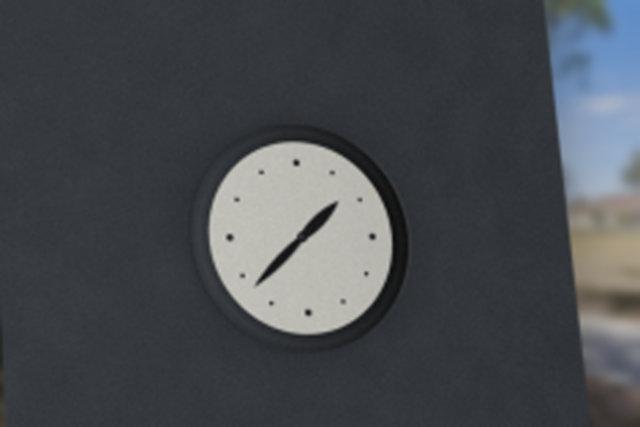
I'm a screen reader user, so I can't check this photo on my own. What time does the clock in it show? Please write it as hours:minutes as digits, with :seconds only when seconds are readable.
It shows 1:38
